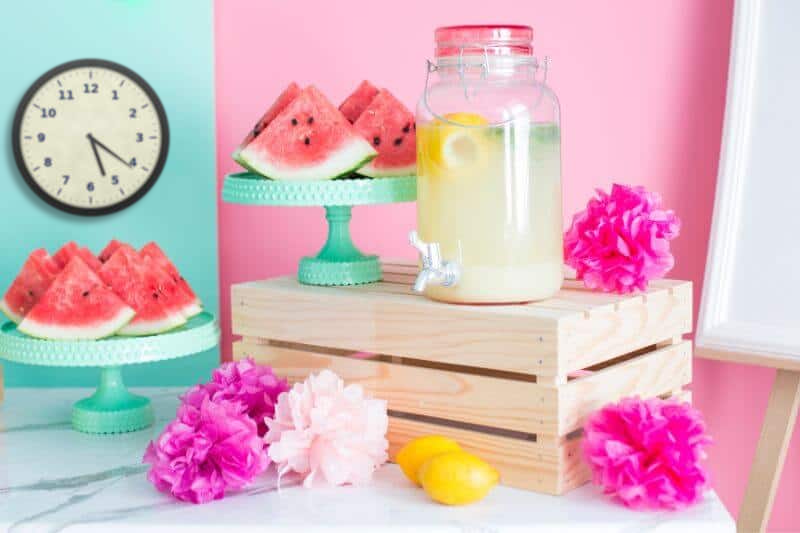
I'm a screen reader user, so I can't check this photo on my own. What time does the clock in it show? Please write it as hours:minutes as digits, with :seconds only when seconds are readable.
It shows 5:21
